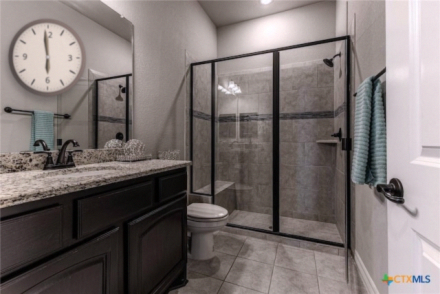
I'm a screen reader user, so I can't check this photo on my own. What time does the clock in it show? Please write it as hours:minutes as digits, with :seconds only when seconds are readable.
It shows 5:59
